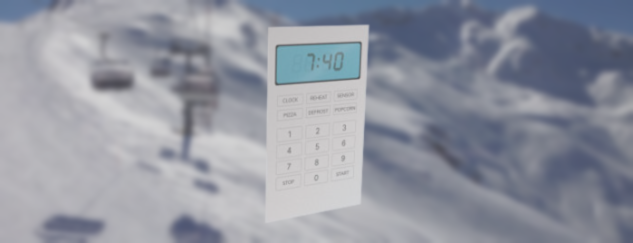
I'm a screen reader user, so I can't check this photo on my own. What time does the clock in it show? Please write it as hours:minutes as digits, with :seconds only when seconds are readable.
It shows 7:40
